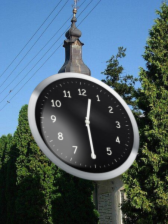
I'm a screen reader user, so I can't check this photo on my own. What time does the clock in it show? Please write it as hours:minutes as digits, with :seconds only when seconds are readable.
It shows 12:30
